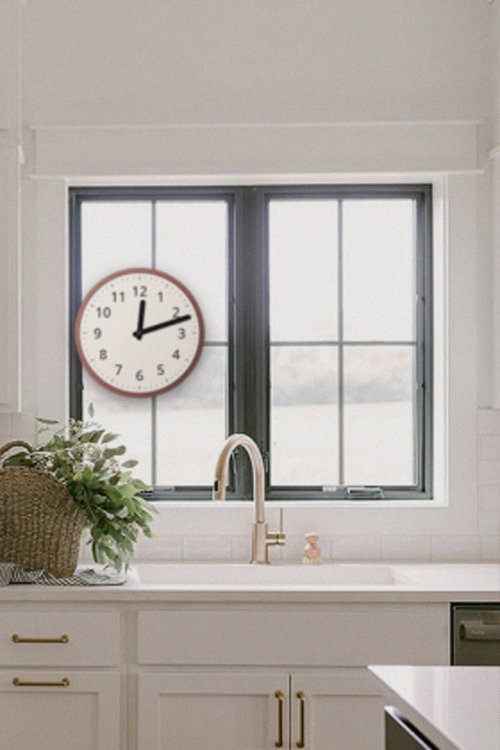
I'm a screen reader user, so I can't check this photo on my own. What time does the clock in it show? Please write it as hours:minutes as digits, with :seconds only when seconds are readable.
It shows 12:12
